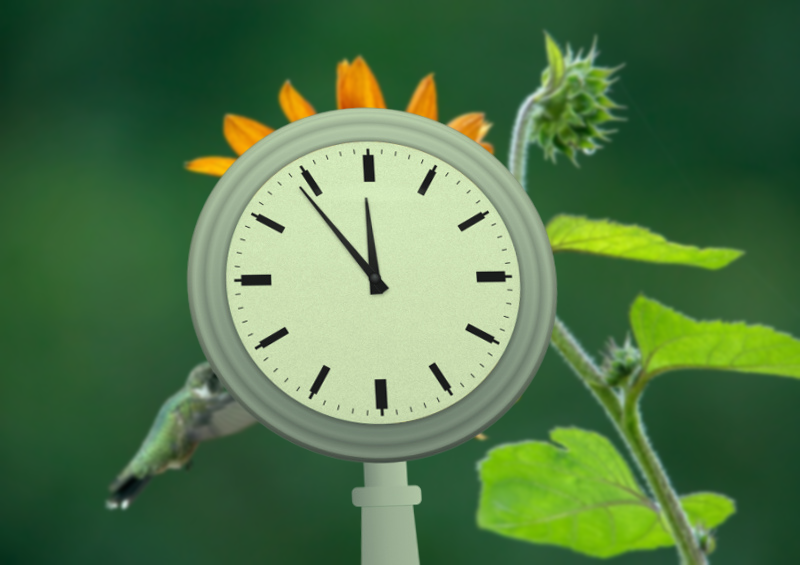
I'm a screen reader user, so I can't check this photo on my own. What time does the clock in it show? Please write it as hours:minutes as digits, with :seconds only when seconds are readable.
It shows 11:54
